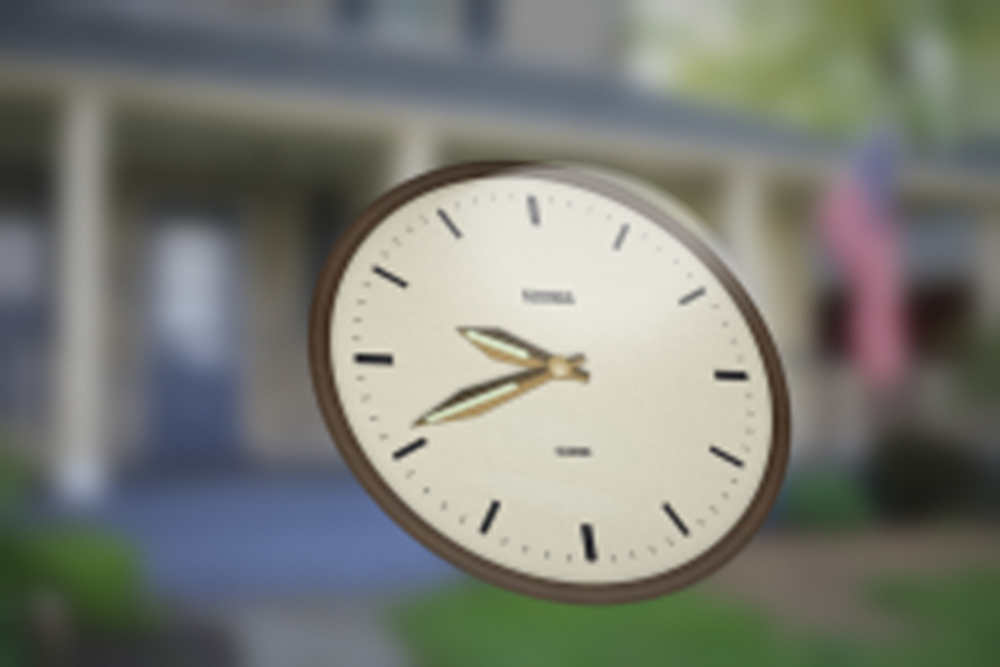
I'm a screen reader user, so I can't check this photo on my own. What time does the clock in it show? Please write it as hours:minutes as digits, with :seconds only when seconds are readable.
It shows 9:41
